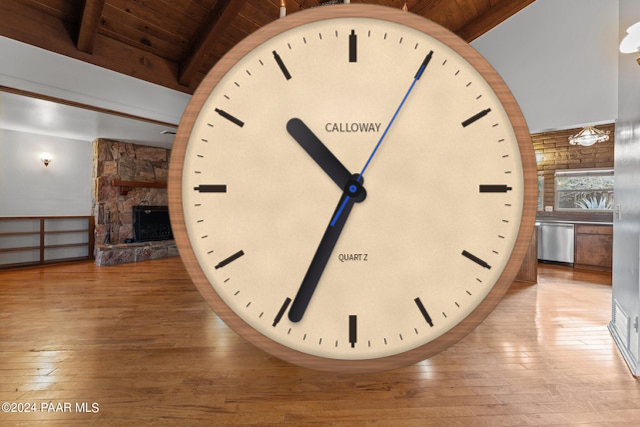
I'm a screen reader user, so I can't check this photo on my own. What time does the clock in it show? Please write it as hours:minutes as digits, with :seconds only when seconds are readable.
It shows 10:34:05
